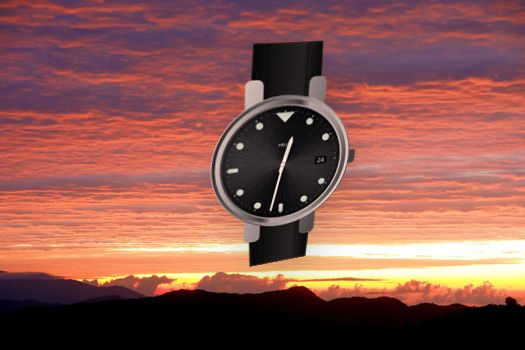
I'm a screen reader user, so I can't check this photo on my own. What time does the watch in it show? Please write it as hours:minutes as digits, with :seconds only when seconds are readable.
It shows 12:32
